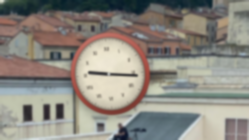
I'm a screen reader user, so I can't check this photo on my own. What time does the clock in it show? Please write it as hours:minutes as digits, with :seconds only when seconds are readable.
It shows 9:16
